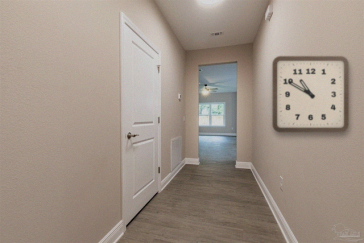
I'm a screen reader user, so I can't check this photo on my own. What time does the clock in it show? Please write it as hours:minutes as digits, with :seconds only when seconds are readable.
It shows 10:50
